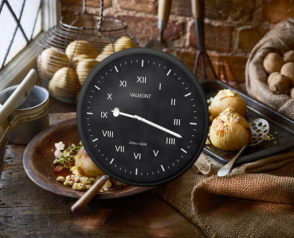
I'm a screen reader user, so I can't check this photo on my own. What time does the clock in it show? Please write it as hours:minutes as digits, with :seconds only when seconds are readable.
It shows 9:18
